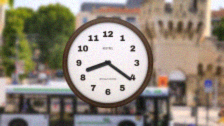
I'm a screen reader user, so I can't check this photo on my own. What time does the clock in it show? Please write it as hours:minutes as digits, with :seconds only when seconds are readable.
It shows 8:21
